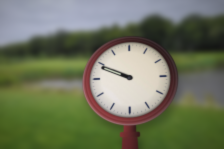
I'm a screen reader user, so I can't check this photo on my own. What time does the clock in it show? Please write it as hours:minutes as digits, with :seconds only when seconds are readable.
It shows 9:49
